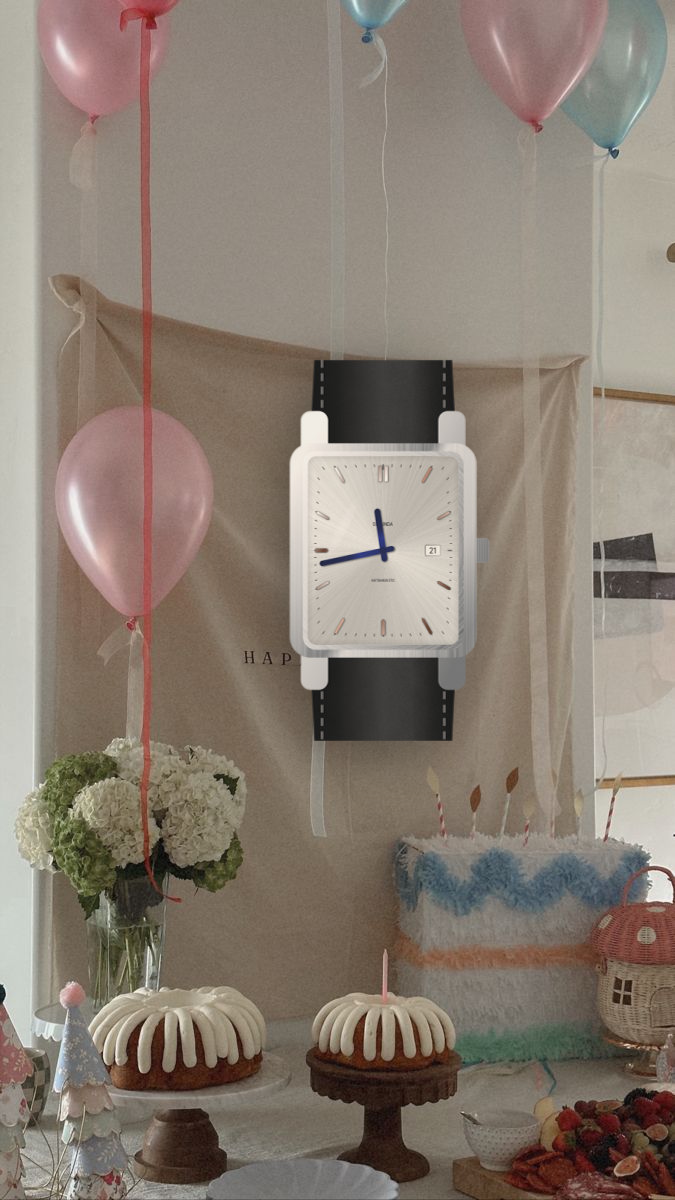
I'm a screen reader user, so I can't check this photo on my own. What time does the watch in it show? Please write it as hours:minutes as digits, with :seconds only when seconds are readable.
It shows 11:43
